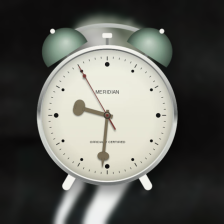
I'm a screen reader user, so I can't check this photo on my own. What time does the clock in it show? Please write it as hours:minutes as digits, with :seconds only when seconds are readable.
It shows 9:30:55
